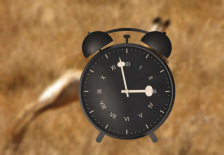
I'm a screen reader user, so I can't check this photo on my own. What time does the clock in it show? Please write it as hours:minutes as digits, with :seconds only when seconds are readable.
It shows 2:58
